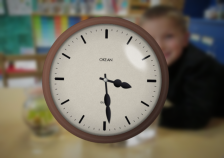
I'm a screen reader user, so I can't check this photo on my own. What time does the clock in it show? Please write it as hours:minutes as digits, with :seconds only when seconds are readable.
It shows 3:29
